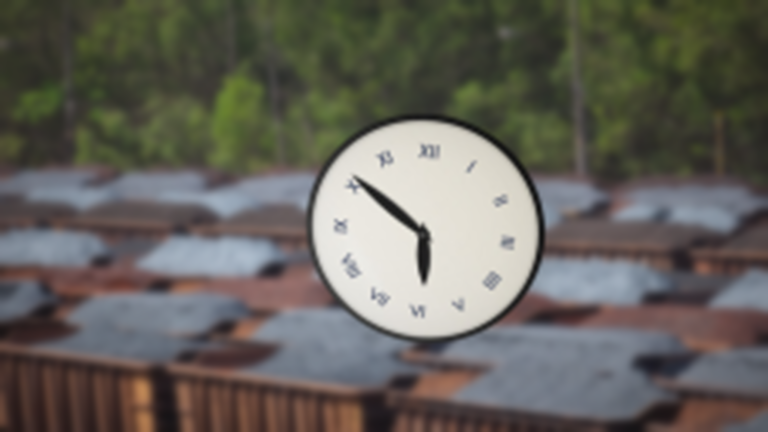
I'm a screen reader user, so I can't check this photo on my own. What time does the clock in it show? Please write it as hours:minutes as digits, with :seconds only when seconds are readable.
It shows 5:51
